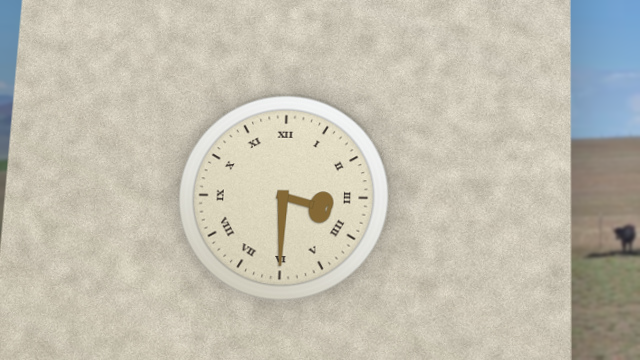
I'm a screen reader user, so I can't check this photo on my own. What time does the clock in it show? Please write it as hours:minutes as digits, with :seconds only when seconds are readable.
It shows 3:30
